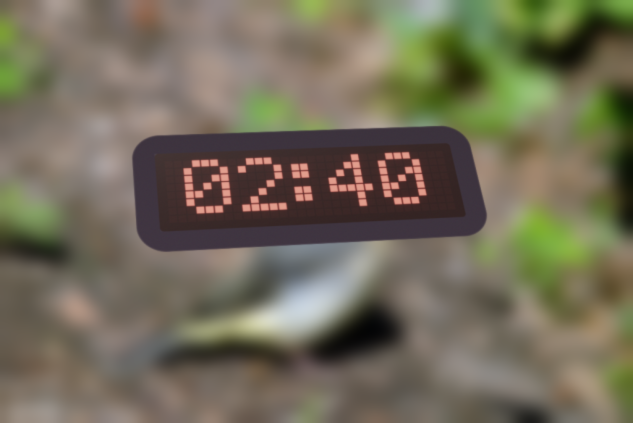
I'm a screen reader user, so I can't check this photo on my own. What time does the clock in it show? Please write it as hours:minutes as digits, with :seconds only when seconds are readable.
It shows 2:40
